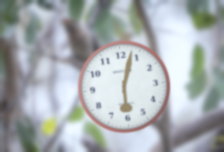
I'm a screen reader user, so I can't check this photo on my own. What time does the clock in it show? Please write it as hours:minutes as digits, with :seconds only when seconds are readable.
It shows 6:03
